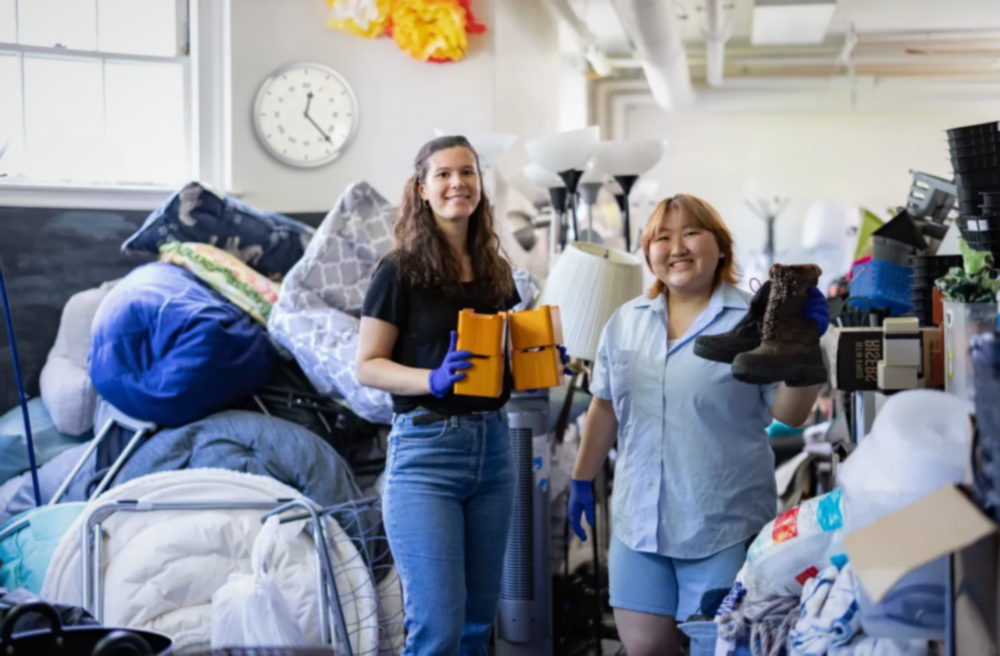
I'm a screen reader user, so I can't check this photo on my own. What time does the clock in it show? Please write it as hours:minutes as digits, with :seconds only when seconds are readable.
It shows 12:23
